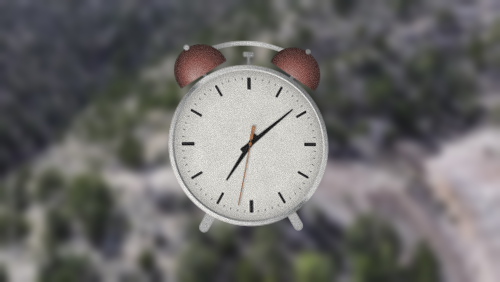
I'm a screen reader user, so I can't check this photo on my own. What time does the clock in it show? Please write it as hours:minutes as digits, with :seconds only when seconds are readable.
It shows 7:08:32
